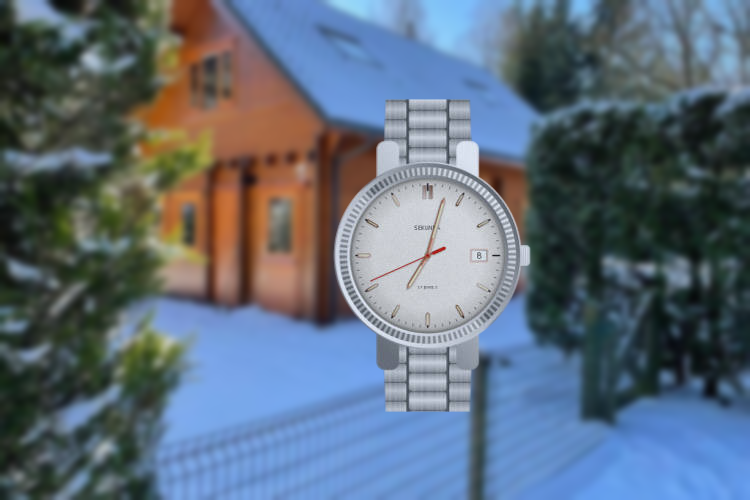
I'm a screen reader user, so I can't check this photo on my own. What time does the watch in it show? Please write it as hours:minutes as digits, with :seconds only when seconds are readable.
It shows 7:02:41
